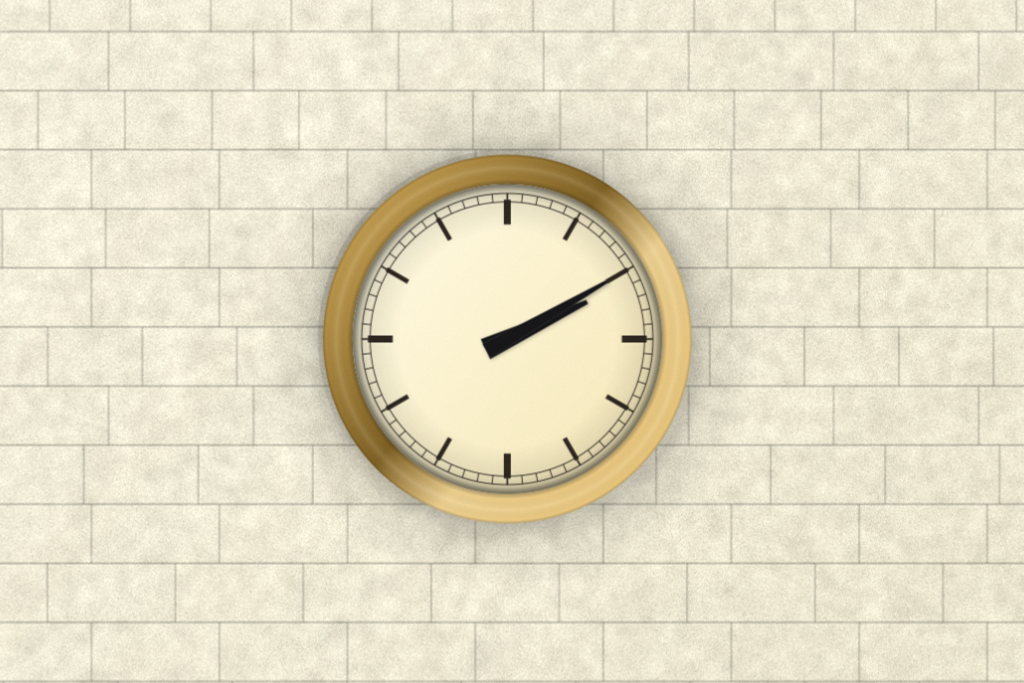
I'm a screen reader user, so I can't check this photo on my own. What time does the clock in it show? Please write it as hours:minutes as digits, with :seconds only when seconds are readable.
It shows 2:10
